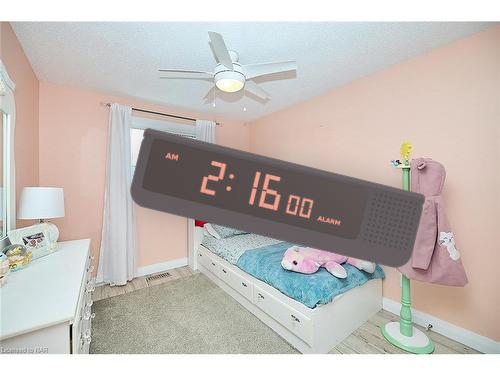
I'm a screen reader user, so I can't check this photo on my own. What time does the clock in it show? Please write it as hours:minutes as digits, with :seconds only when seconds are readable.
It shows 2:16:00
